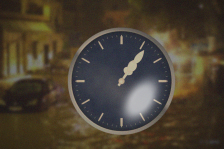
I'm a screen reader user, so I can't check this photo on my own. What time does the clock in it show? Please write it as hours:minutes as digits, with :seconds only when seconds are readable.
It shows 1:06
